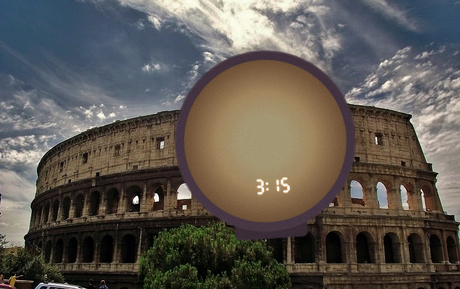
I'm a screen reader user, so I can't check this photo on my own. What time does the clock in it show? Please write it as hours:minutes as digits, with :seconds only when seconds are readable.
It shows 3:15
